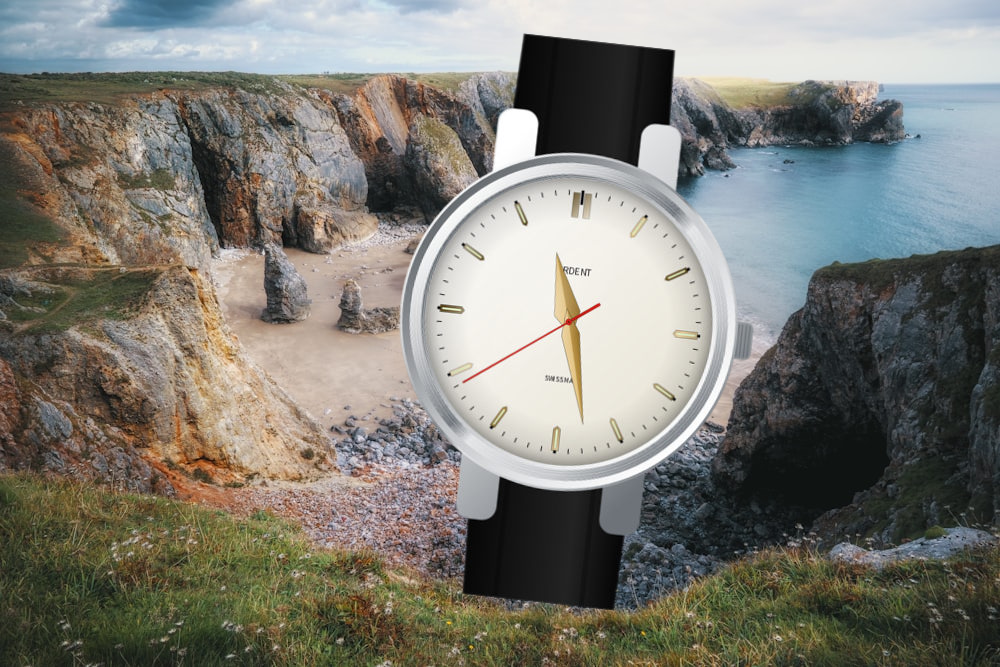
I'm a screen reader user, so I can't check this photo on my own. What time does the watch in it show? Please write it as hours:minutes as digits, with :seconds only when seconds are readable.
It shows 11:27:39
